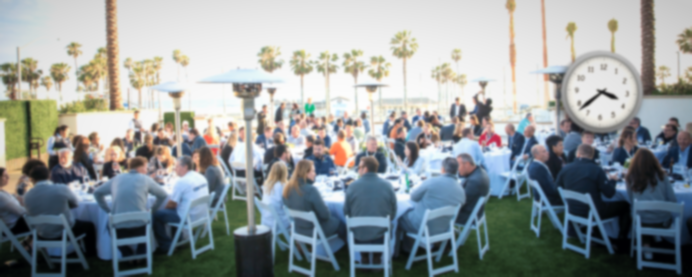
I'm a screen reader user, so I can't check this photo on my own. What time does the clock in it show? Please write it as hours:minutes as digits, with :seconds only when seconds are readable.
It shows 3:38
